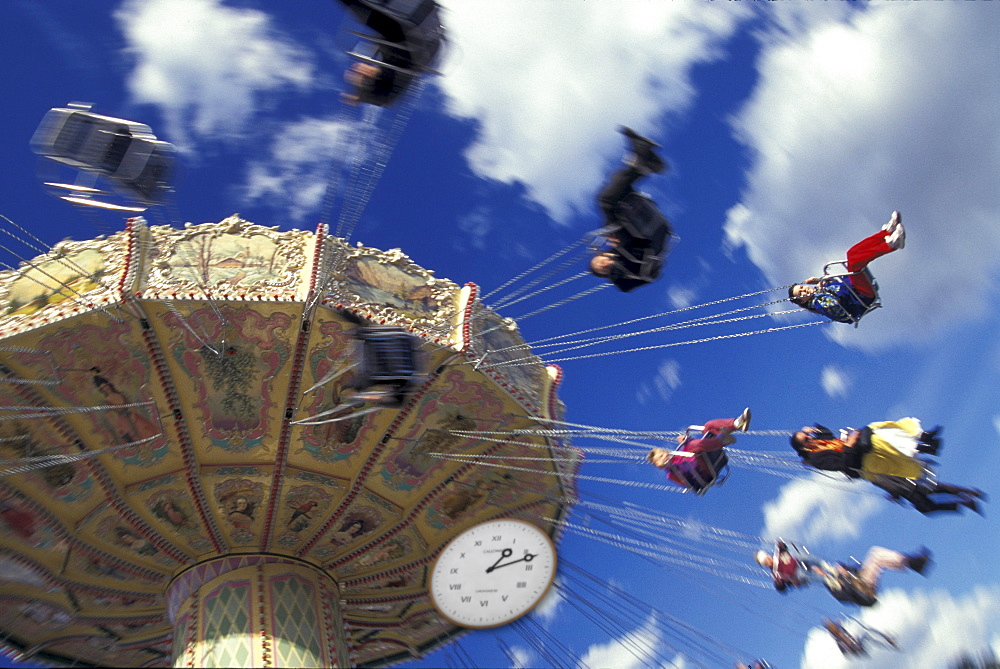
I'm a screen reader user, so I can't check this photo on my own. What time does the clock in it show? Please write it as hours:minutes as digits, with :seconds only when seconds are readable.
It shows 1:12
